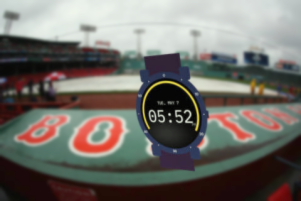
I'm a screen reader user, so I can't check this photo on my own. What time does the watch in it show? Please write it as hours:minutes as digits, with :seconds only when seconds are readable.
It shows 5:52
